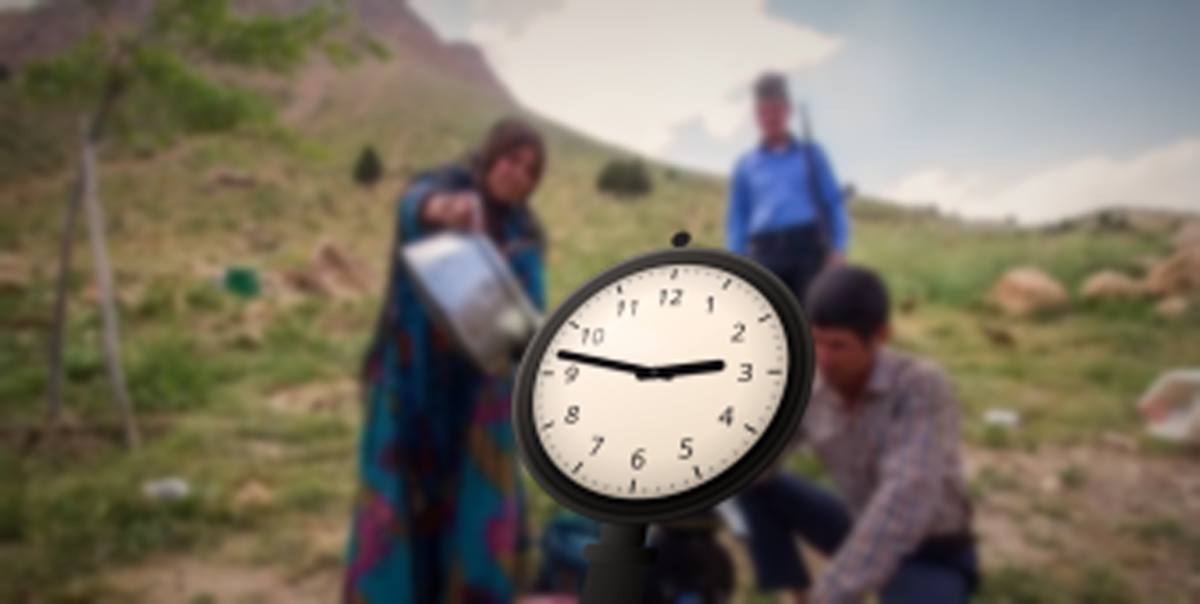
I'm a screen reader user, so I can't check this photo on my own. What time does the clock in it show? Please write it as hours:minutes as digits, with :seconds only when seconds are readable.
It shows 2:47
